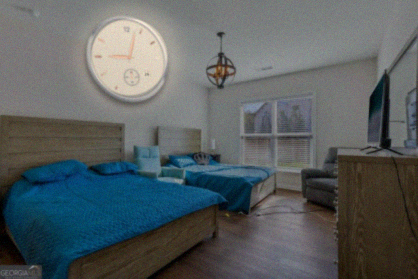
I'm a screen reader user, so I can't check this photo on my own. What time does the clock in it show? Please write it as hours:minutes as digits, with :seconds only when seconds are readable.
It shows 9:03
